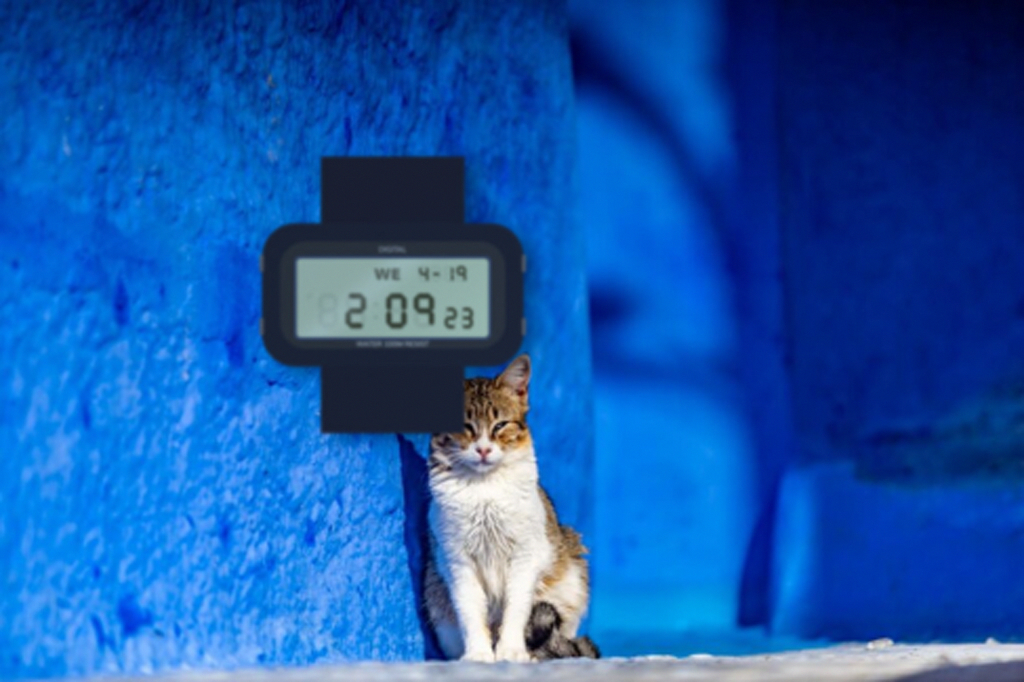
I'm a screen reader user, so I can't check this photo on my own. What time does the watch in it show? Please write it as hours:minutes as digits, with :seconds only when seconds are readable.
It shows 2:09:23
